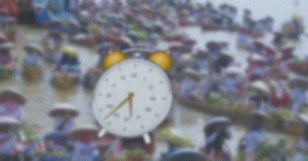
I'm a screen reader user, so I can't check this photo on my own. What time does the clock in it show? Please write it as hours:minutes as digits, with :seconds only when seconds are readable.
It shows 5:37
